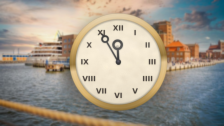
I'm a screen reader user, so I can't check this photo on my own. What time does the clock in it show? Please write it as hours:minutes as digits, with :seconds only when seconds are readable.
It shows 11:55
